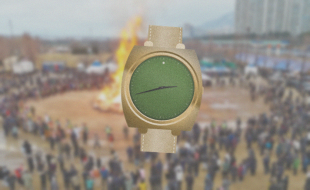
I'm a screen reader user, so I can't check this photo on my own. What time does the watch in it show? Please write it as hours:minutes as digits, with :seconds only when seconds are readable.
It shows 2:42
